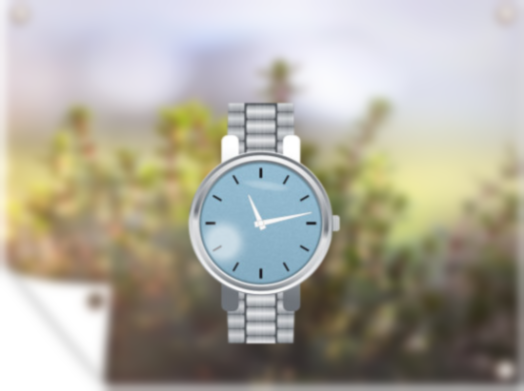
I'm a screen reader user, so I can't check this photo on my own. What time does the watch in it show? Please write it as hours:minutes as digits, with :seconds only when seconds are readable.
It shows 11:13
